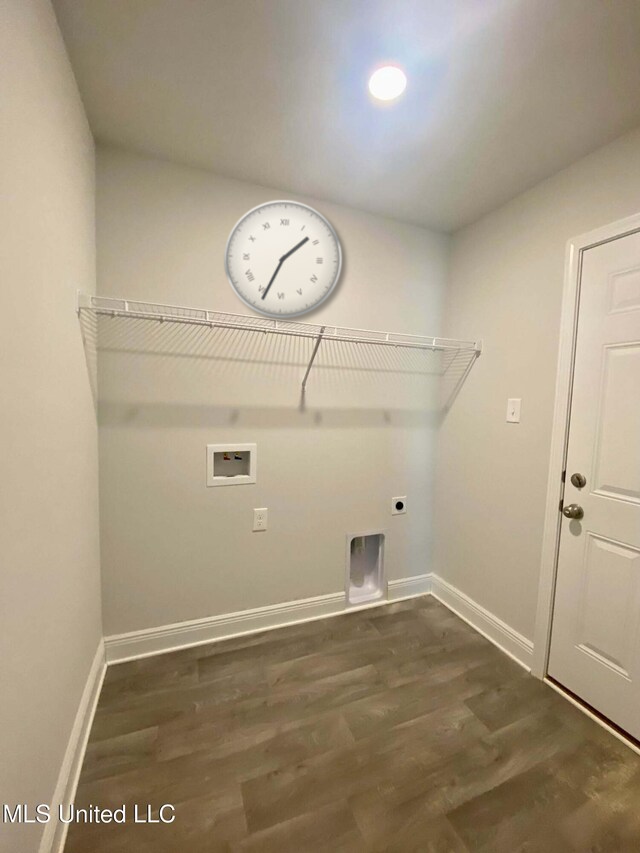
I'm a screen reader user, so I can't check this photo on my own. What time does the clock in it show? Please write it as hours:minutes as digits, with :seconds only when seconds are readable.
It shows 1:34
